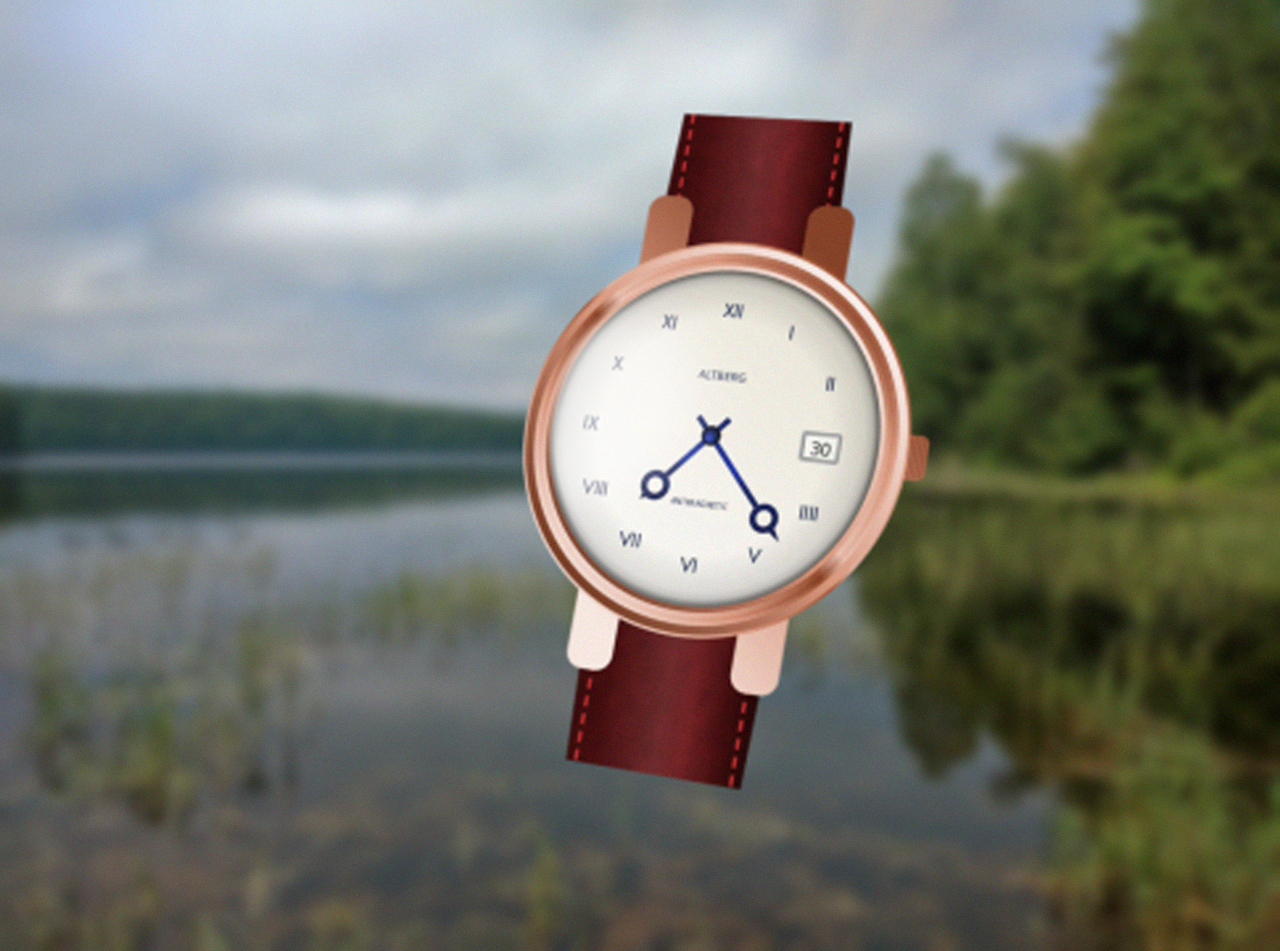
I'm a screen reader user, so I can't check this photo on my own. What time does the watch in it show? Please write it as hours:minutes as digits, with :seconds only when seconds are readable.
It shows 7:23
